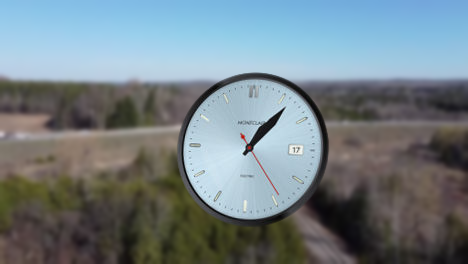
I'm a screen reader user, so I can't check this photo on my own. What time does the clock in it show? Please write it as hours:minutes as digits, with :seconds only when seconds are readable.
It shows 1:06:24
